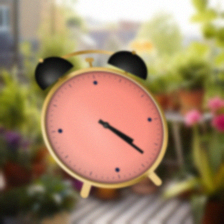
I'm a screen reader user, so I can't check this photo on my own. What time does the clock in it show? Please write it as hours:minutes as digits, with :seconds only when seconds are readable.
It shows 4:23
